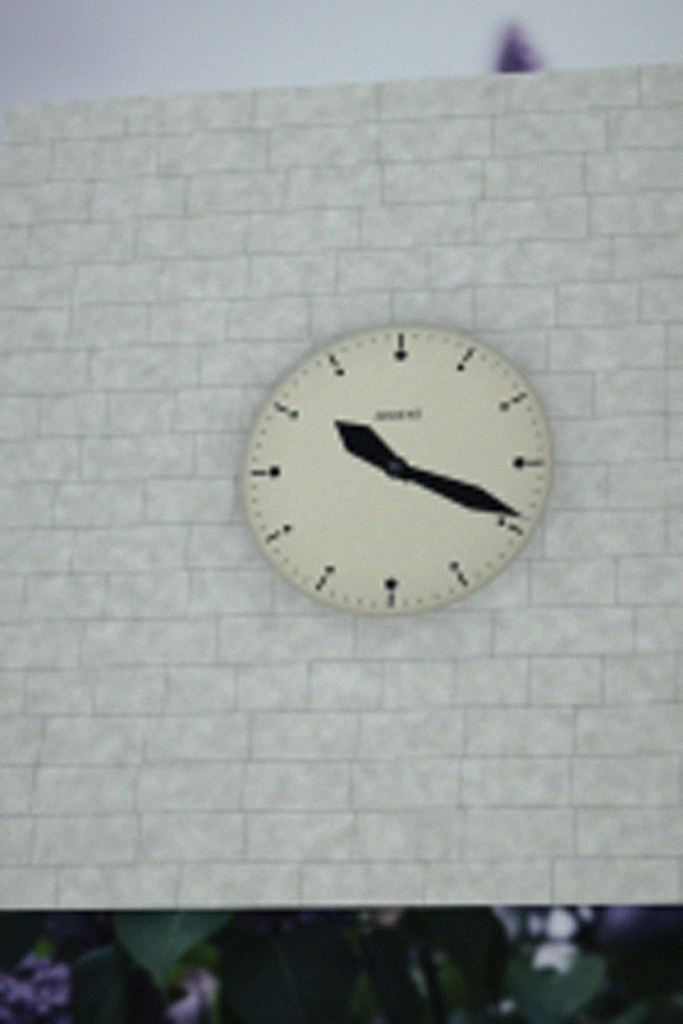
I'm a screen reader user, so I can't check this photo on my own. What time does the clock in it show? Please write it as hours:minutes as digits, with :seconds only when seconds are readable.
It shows 10:19
